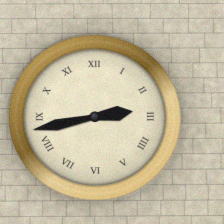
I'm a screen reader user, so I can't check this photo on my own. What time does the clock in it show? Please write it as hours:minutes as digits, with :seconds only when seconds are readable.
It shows 2:43
